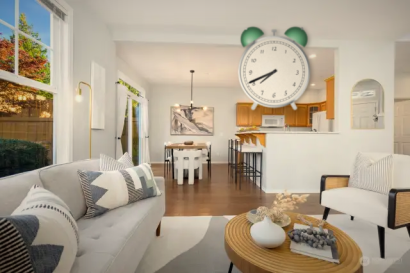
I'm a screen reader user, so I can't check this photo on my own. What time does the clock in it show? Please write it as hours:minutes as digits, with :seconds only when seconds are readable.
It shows 7:41
